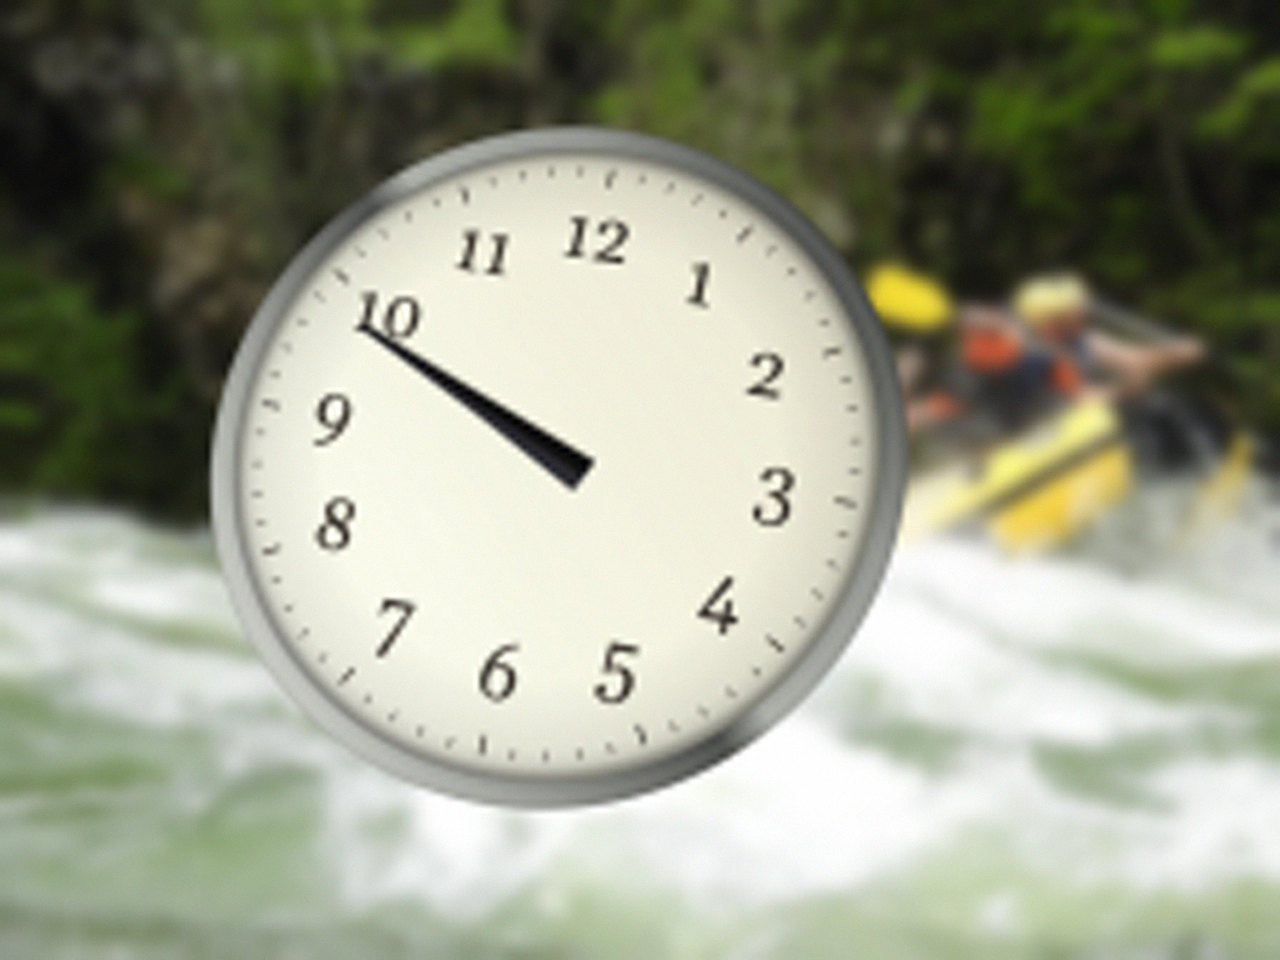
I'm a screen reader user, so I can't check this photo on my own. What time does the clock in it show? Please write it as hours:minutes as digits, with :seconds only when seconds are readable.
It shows 9:49
